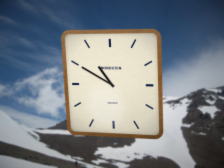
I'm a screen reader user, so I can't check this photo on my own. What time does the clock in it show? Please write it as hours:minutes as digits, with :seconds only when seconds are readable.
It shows 10:50
